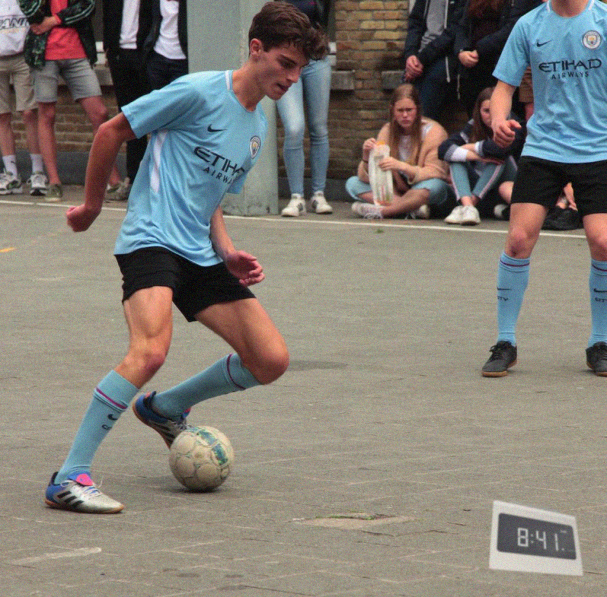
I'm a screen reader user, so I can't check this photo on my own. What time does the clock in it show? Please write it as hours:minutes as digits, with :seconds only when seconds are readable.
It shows 8:41
